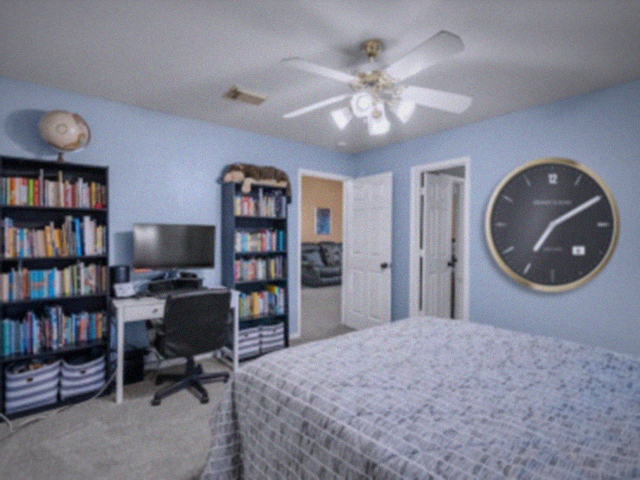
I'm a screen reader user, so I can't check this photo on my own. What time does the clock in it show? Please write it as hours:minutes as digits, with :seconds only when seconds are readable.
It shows 7:10
